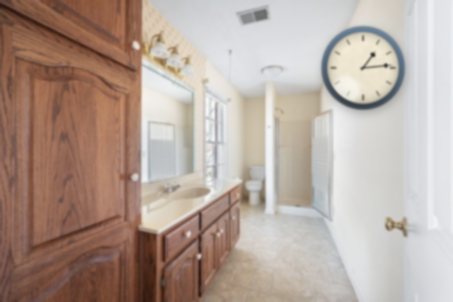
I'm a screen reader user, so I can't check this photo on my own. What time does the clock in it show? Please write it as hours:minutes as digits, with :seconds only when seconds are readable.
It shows 1:14
